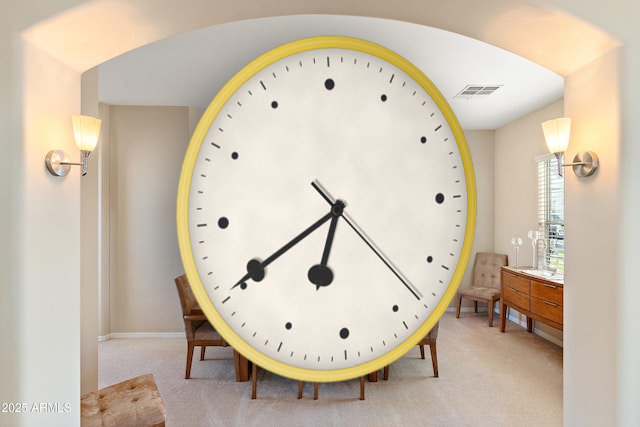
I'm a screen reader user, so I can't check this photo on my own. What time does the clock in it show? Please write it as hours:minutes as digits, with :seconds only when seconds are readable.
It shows 6:40:23
